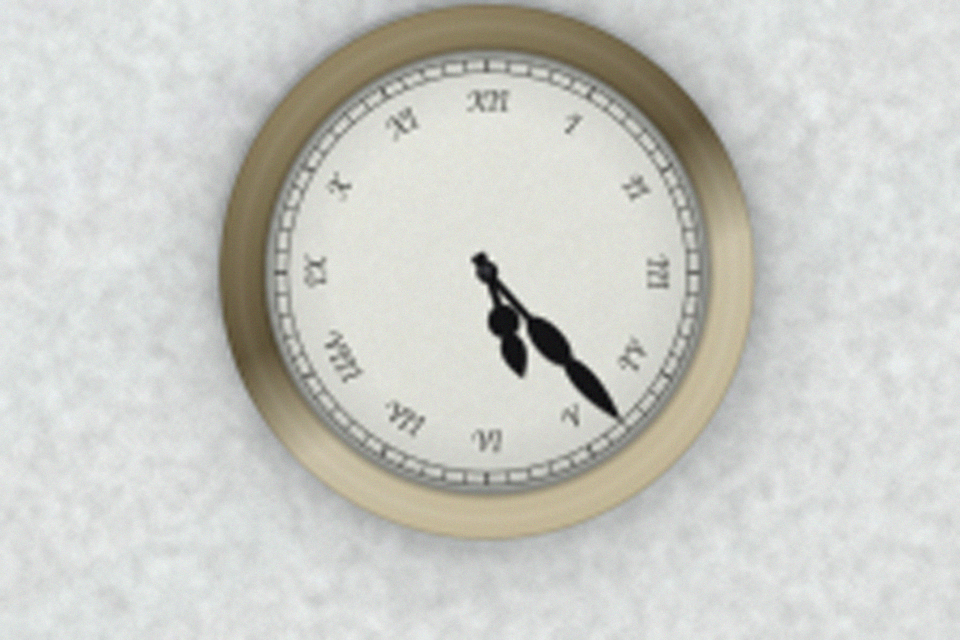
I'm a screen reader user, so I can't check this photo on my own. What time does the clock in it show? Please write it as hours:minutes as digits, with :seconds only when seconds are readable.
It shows 5:23
